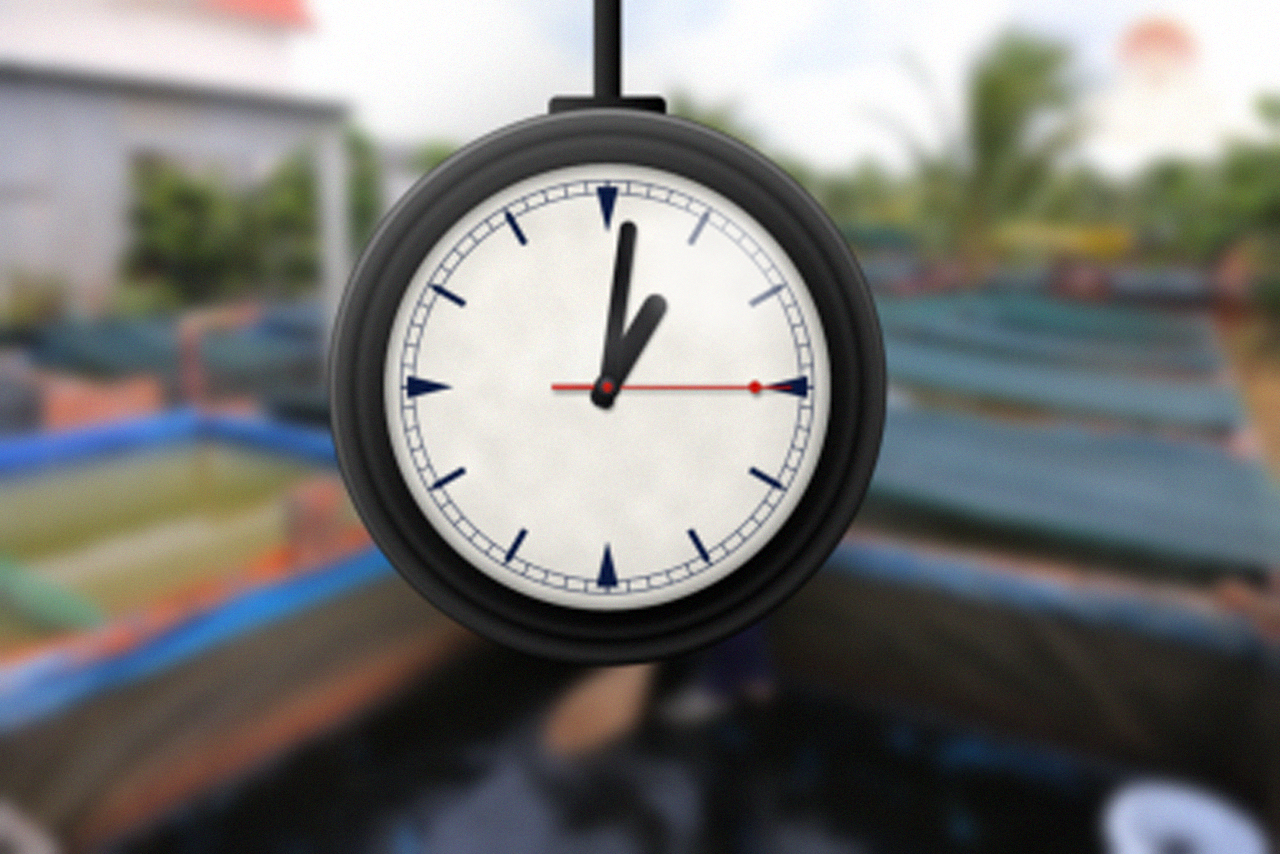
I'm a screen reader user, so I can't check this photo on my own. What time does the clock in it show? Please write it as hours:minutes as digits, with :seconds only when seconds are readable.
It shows 1:01:15
